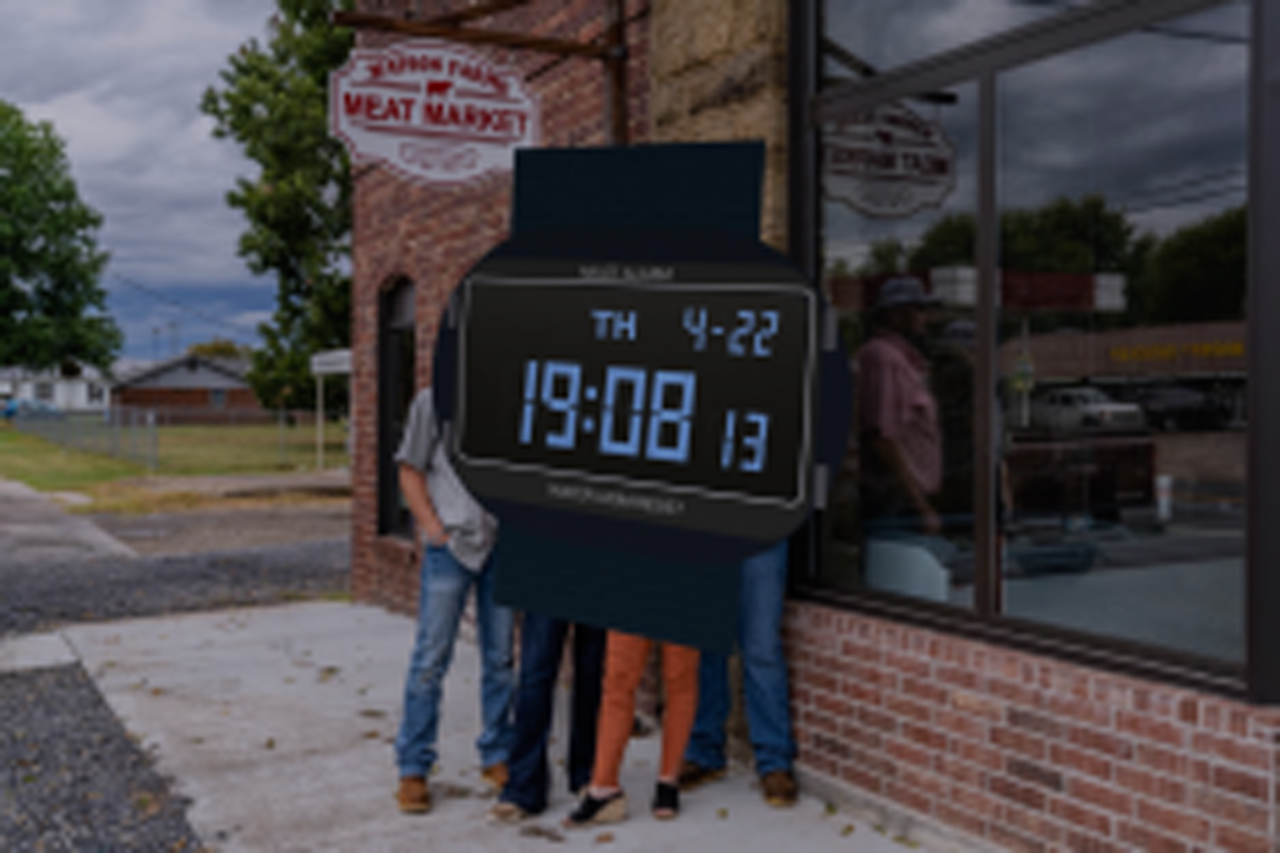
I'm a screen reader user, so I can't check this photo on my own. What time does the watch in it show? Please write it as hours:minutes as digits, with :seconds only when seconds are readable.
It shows 19:08:13
